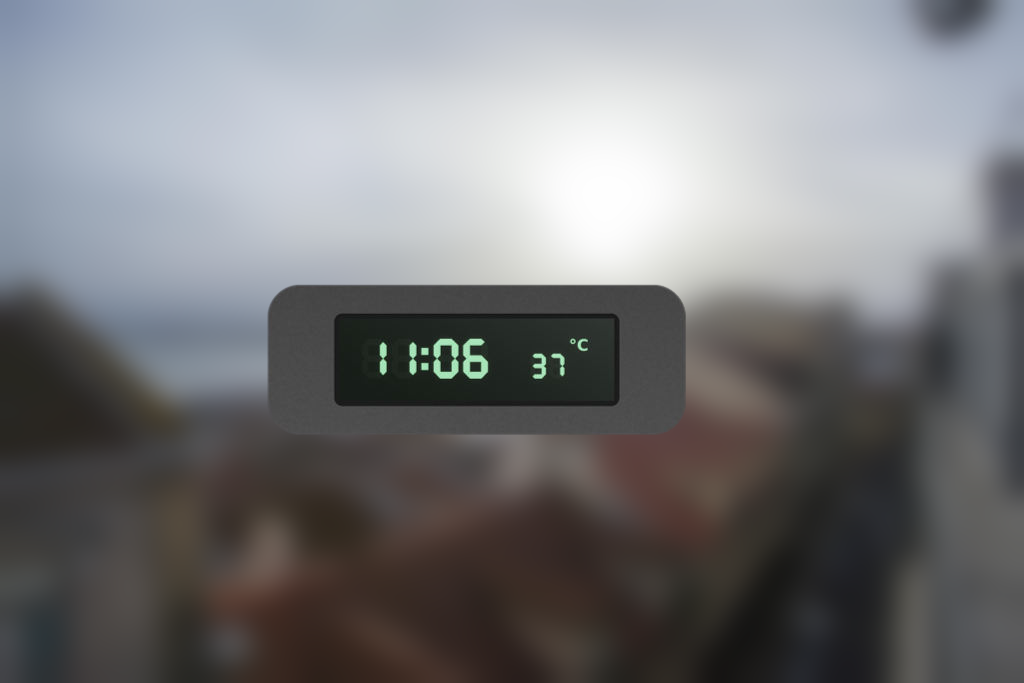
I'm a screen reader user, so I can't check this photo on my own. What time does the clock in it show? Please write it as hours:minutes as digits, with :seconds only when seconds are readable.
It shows 11:06
